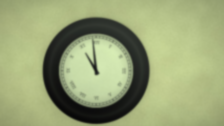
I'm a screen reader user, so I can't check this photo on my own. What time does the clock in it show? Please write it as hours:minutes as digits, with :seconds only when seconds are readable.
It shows 10:59
